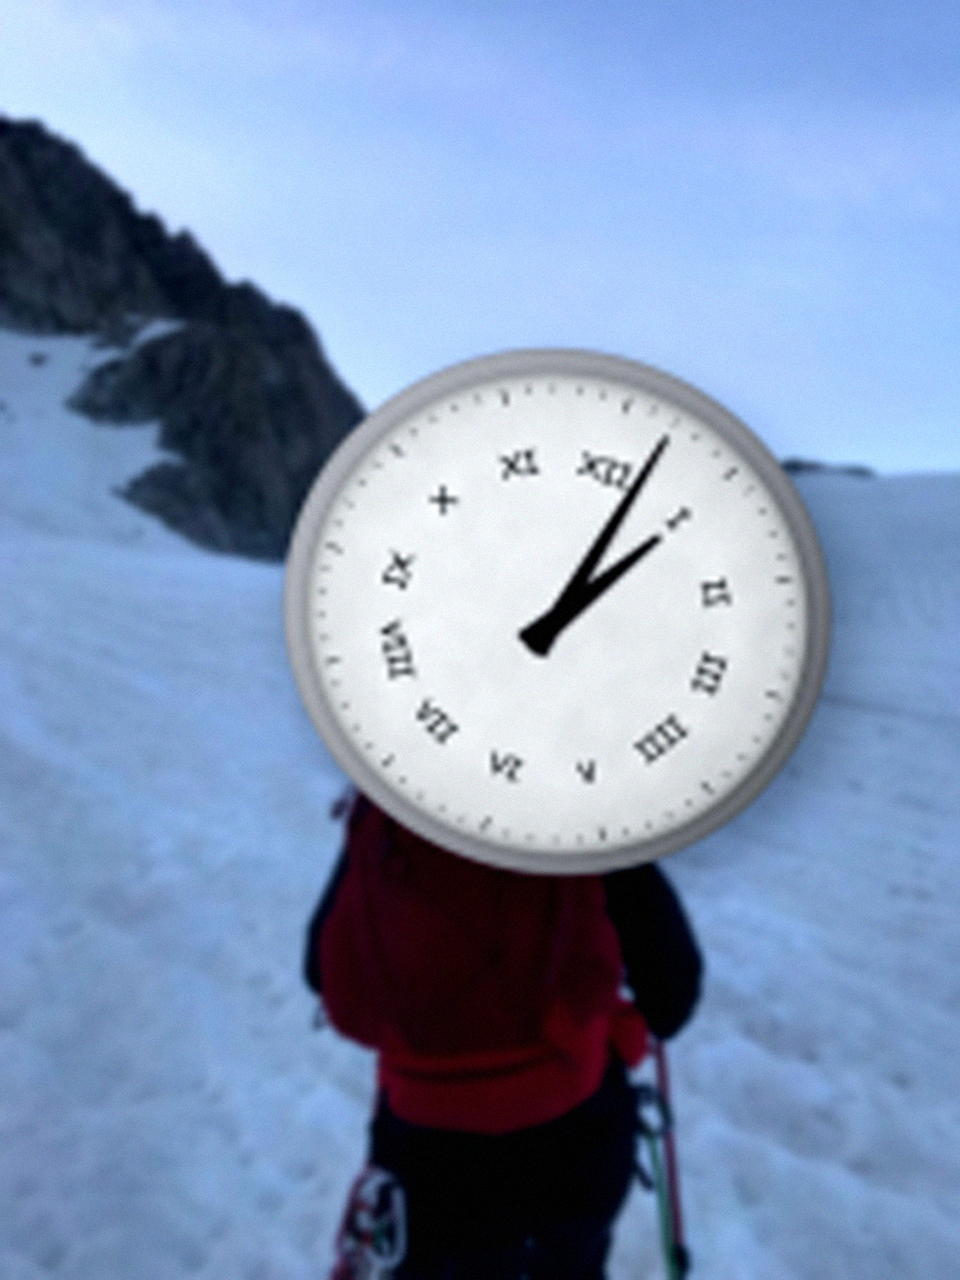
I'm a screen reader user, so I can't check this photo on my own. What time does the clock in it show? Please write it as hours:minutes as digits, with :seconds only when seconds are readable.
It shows 1:02
